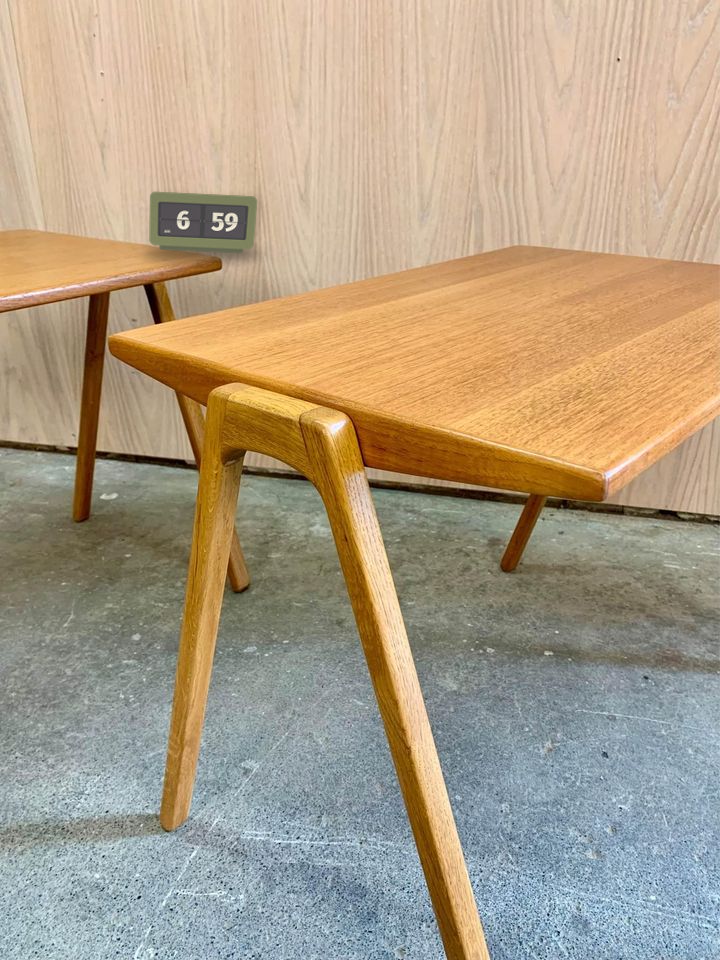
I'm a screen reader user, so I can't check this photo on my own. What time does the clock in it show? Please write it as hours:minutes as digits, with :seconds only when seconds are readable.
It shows 6:59
